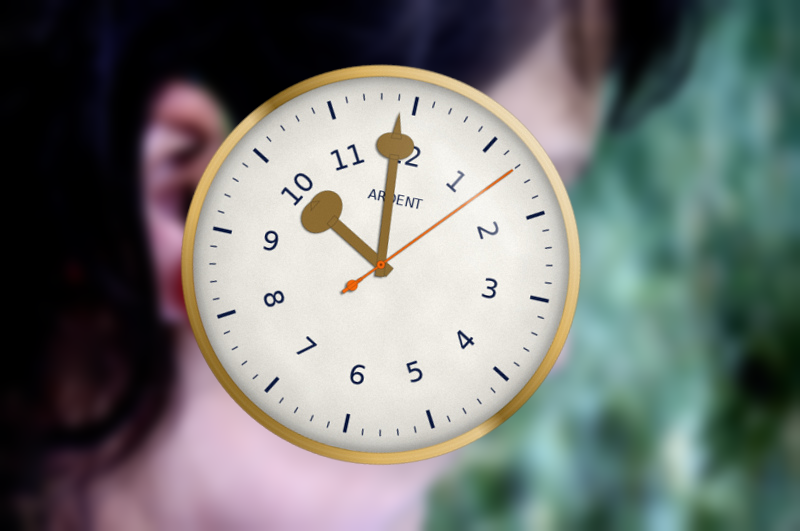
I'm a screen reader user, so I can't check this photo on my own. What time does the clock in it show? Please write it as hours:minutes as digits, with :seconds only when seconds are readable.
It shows 9:59:07
